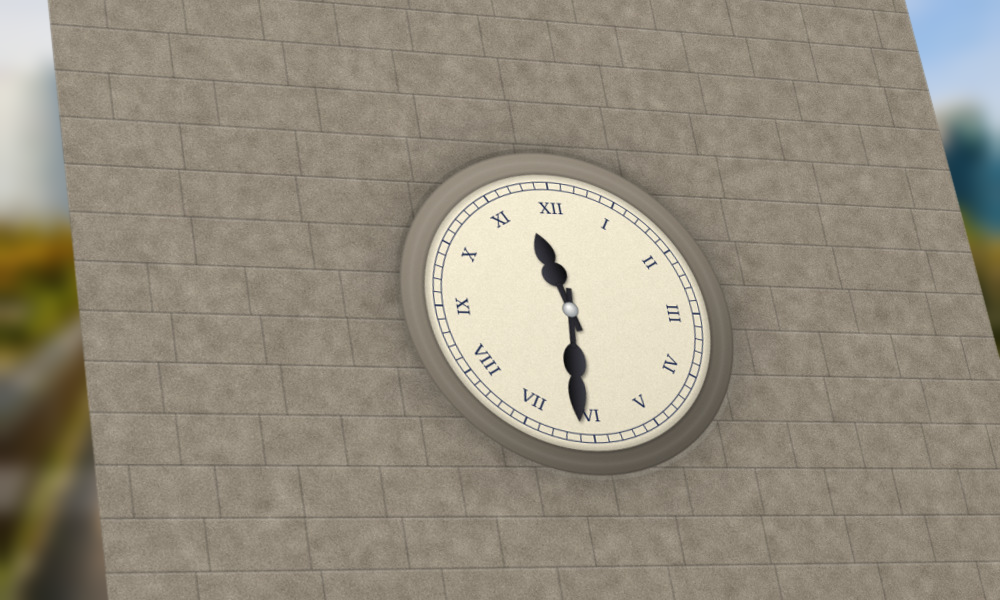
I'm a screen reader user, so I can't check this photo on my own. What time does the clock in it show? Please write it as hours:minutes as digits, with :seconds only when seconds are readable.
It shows 11:31
